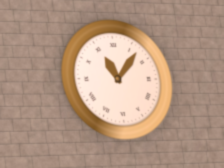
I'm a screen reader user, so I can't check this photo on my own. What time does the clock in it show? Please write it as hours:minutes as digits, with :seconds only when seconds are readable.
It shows 11:07
